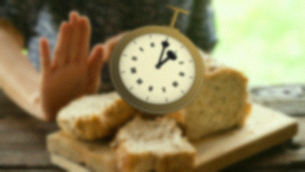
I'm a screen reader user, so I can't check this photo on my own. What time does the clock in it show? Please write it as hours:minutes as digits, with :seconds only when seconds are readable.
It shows 1:00
